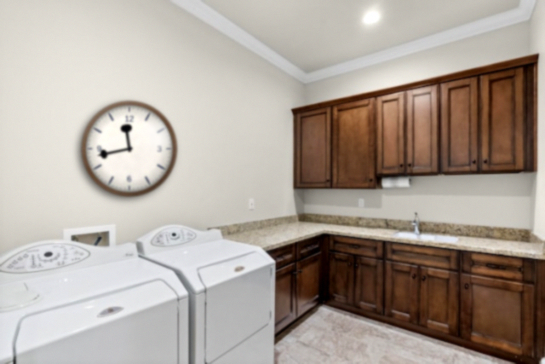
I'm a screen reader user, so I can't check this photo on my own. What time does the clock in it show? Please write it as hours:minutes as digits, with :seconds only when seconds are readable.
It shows 11:43
